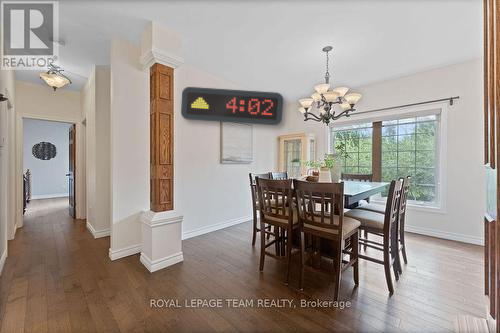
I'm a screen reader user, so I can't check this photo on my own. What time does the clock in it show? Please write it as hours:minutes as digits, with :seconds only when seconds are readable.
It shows 4:02
